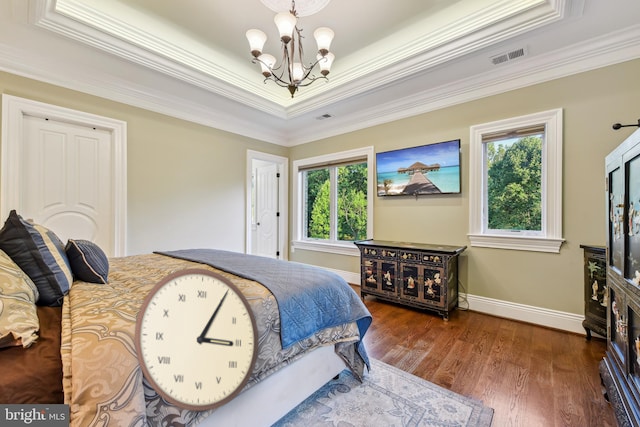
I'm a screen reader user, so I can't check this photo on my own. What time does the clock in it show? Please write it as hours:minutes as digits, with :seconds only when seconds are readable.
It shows 3:05
